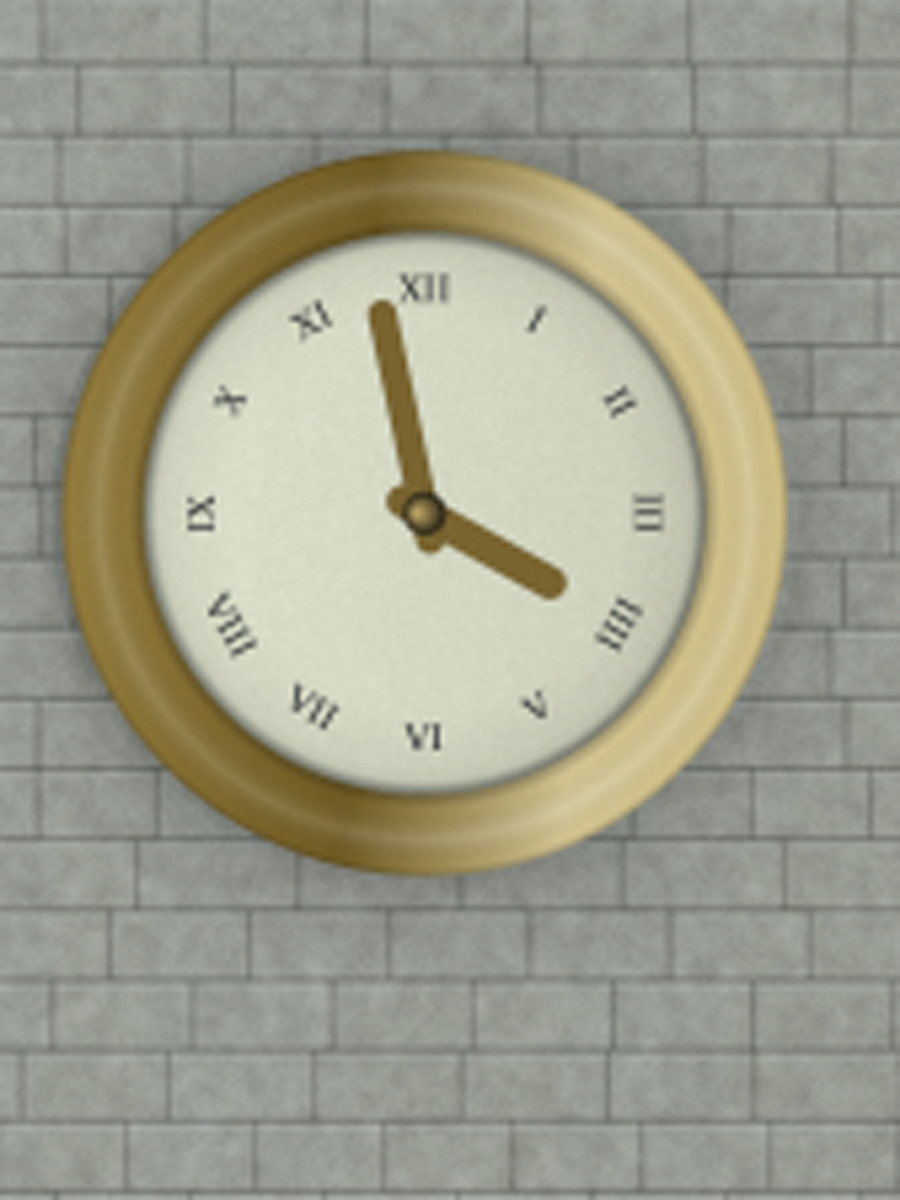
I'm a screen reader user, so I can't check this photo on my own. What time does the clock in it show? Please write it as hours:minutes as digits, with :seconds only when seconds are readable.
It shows 3:58
